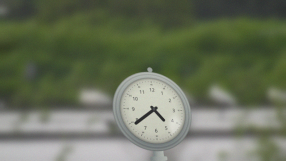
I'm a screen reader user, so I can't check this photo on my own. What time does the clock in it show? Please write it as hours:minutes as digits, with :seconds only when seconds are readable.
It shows 4:39
